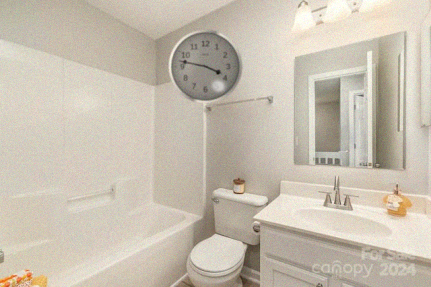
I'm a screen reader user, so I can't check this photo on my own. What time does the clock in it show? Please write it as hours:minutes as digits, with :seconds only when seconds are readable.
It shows 3:47
